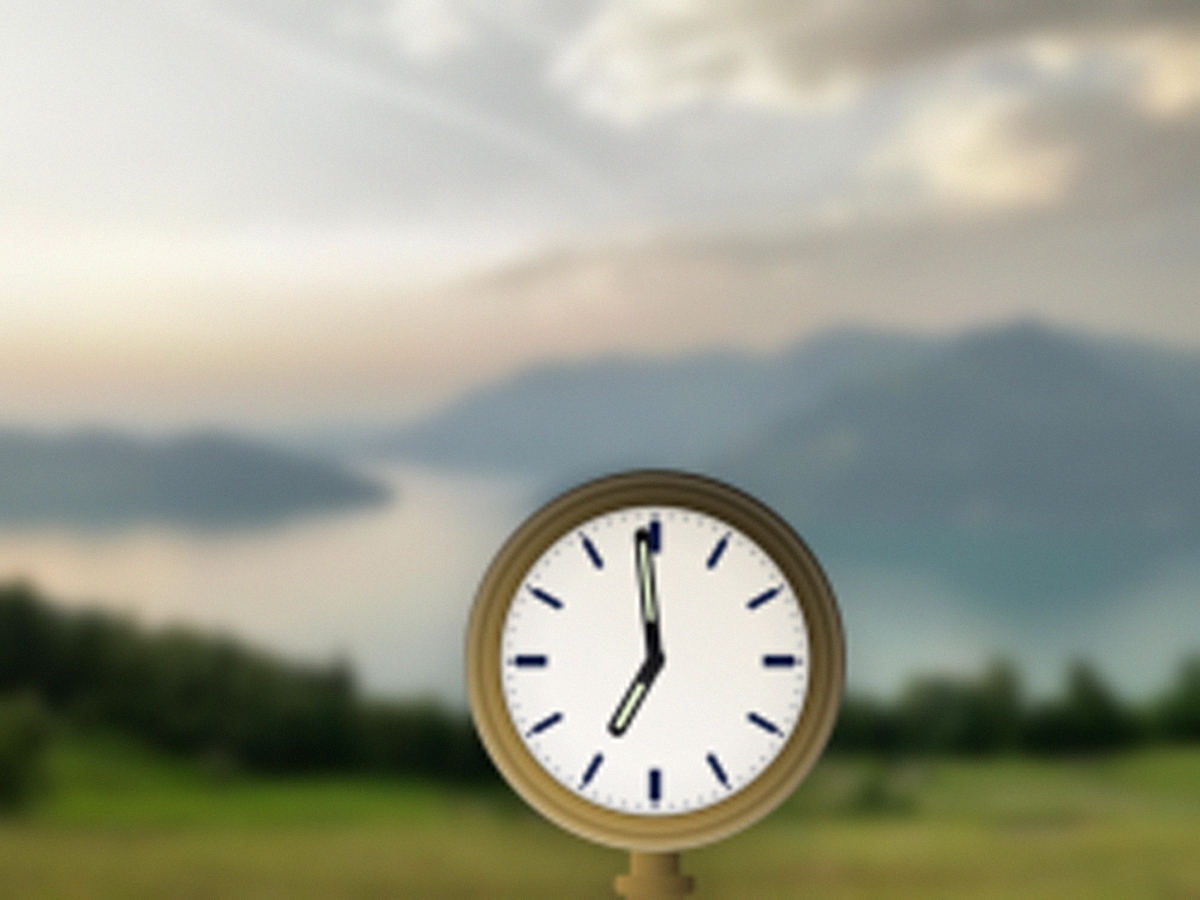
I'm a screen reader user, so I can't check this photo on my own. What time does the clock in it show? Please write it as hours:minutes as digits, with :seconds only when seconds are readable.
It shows 6:59
